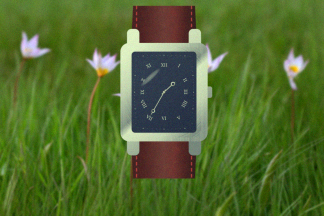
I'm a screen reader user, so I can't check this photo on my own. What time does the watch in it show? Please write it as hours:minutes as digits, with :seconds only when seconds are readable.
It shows 1:35
